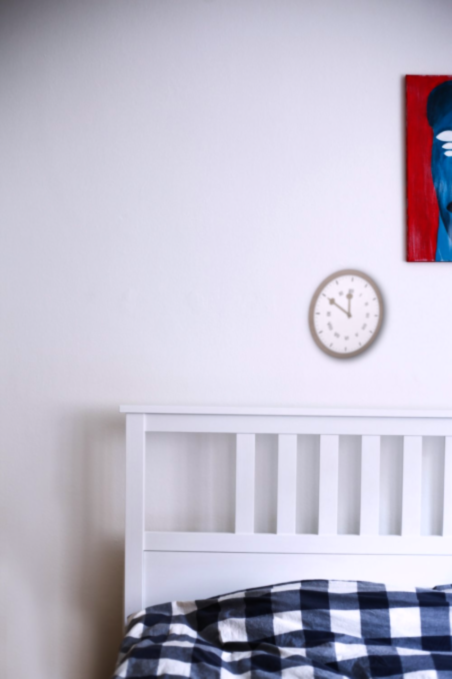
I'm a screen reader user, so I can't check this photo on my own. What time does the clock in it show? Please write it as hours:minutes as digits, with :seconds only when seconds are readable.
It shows 11:50
